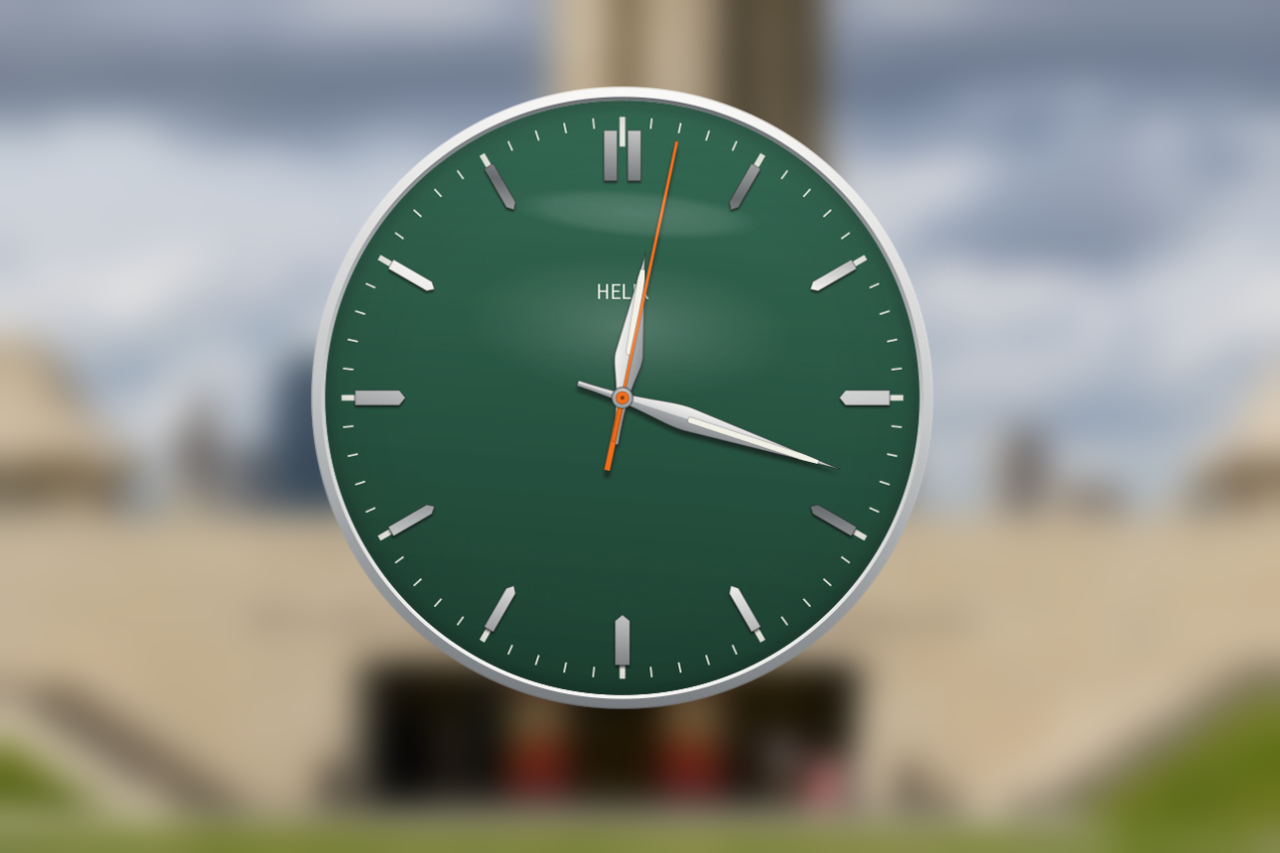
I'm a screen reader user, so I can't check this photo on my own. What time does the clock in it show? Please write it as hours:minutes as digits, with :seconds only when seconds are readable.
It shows 12:18:02
